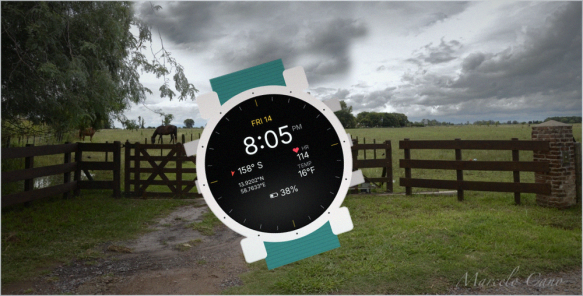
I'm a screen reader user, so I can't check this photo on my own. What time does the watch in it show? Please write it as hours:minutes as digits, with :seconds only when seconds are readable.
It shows 8:05
